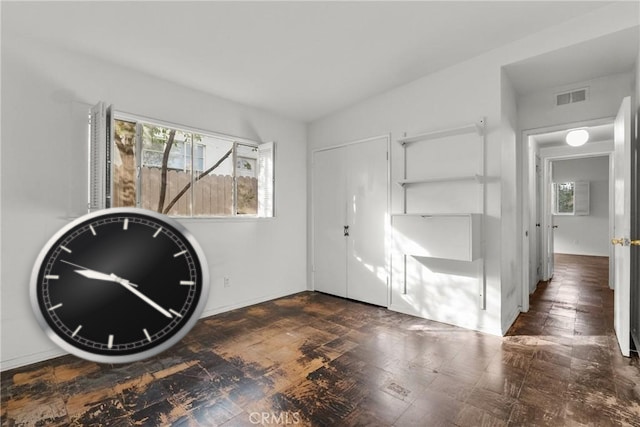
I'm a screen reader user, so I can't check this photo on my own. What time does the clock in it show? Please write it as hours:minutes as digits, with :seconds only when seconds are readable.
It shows 9:20:48
